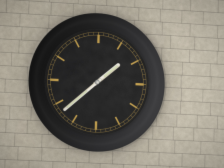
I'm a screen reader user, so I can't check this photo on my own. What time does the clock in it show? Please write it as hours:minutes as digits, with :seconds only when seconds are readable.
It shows 1:38
